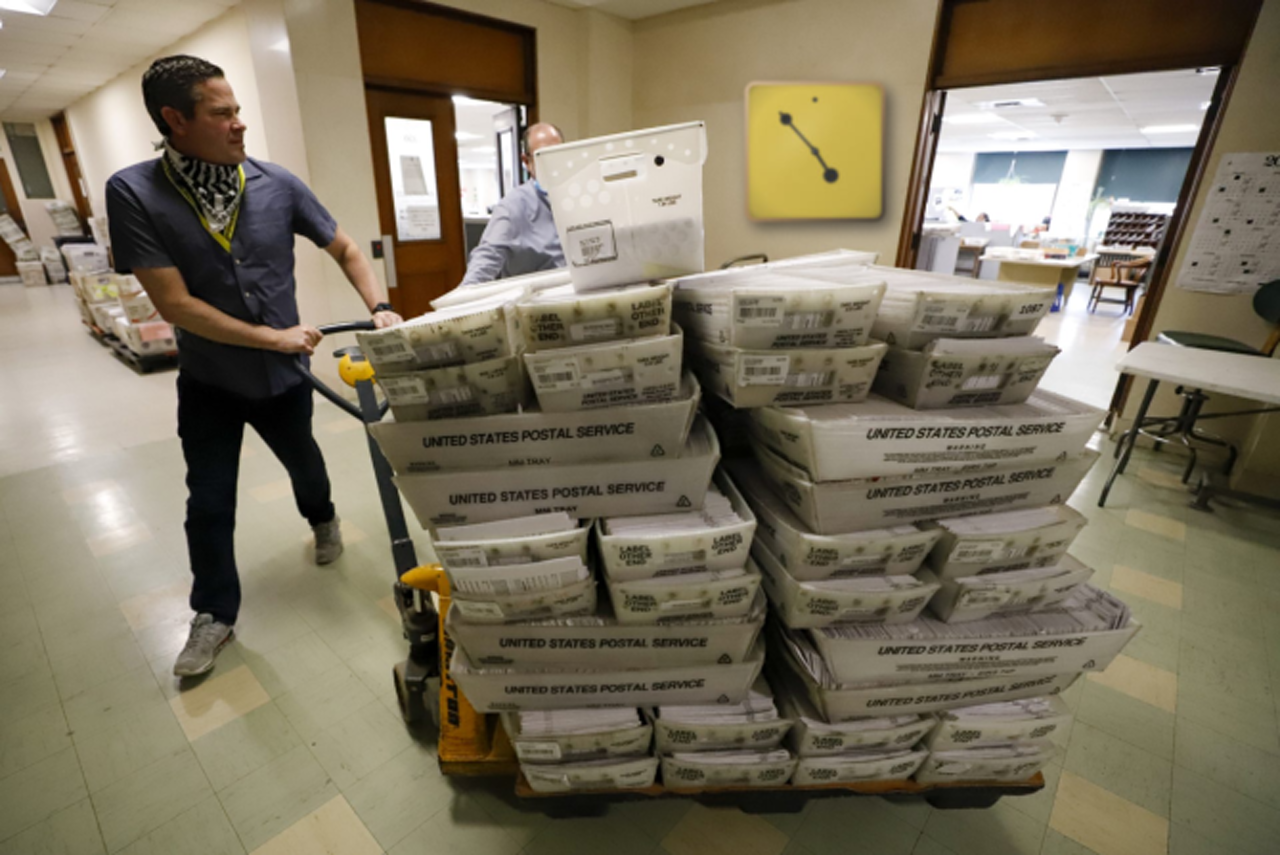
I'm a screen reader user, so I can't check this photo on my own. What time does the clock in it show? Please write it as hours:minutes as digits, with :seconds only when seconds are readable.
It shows 4:53
